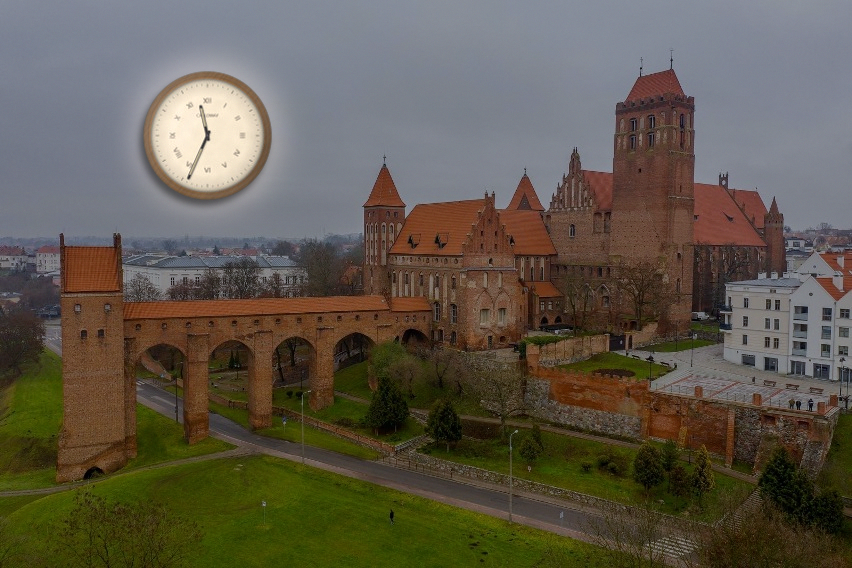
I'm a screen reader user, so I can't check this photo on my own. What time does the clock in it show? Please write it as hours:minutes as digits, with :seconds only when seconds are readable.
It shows 11:34
